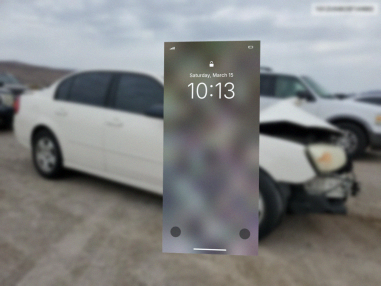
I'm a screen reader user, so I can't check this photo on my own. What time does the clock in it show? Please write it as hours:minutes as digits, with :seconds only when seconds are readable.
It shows 10:13
